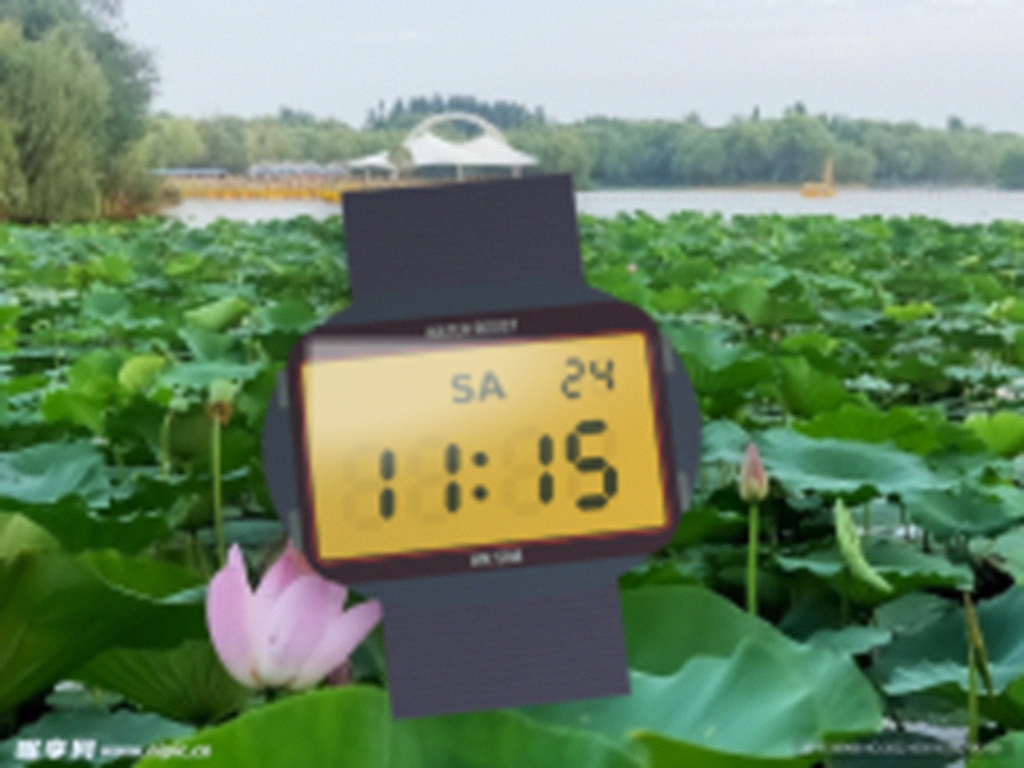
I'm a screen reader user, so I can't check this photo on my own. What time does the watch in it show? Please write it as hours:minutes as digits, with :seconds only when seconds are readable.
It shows 11:15
